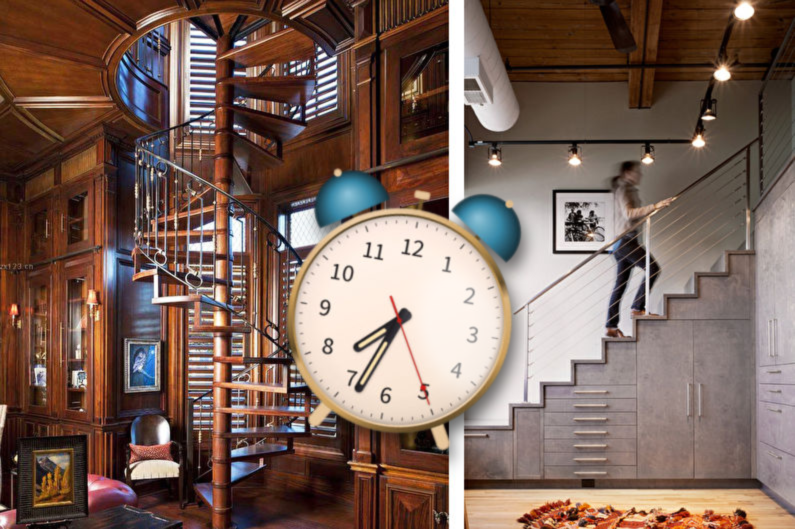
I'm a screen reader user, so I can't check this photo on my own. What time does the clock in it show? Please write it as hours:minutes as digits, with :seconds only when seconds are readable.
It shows 7:33:25
